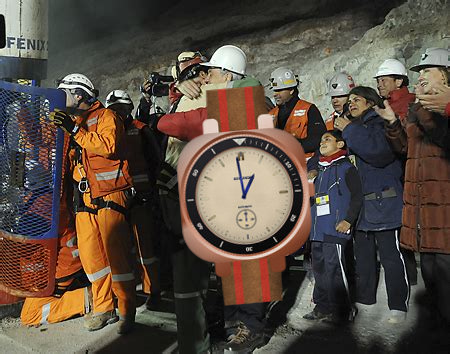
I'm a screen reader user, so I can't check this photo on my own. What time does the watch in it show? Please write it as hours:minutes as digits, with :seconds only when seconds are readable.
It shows 12:59
